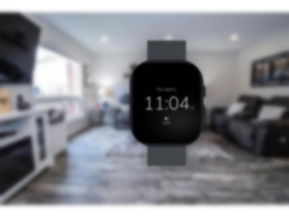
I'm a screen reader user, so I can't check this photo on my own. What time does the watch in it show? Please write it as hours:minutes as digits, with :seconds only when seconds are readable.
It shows 11:04
